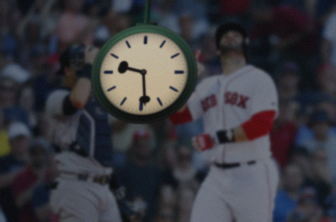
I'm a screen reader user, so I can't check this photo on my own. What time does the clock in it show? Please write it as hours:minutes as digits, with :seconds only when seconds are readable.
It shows 9:29
